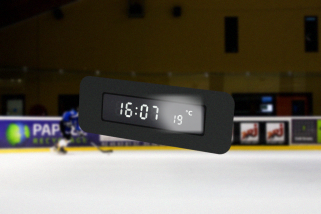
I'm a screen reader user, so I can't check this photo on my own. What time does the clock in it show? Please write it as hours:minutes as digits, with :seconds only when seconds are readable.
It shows 16:07
